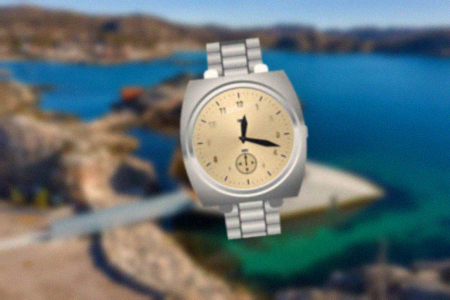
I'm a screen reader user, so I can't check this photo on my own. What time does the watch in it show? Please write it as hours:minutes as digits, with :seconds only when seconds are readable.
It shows 12:18
